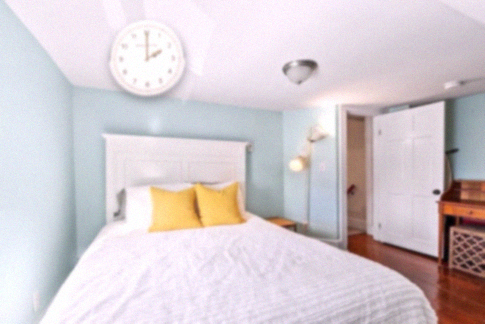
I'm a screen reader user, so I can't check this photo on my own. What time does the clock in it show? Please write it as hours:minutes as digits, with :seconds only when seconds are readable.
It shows 2:00
